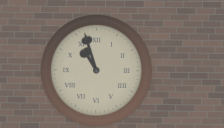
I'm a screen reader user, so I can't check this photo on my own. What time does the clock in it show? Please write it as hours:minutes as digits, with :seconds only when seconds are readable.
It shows 10:57
